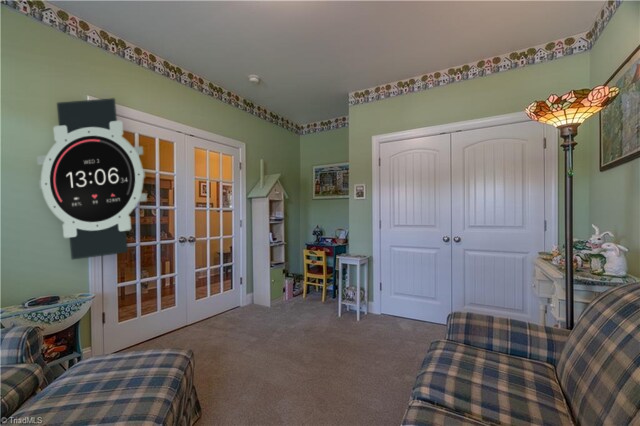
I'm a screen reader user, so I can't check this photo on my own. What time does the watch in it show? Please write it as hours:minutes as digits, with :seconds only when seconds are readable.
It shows 13:06
